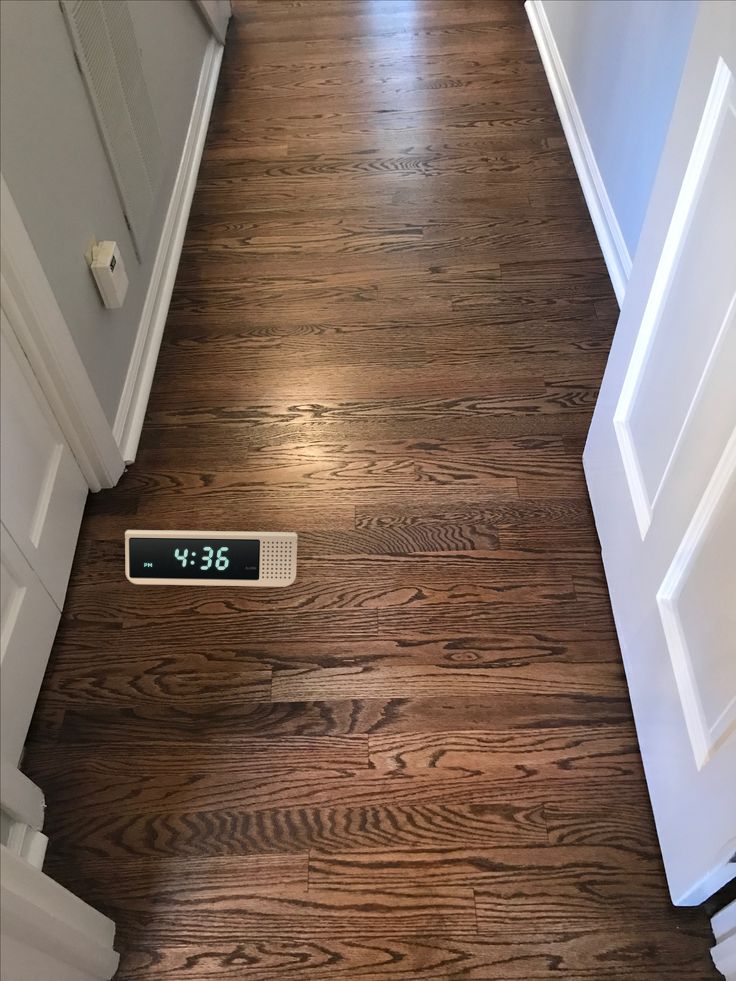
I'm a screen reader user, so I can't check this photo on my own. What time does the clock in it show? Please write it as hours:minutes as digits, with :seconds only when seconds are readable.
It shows 4:36
